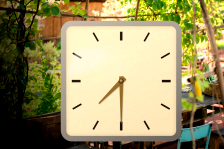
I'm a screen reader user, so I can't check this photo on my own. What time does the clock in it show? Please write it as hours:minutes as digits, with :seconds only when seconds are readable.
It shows 7:30
